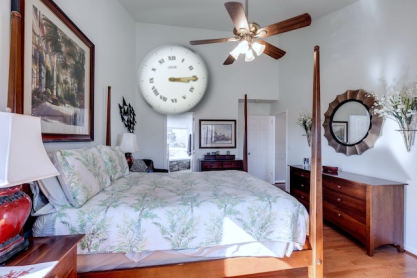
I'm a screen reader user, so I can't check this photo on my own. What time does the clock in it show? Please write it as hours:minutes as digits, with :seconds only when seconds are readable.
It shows 3:15
